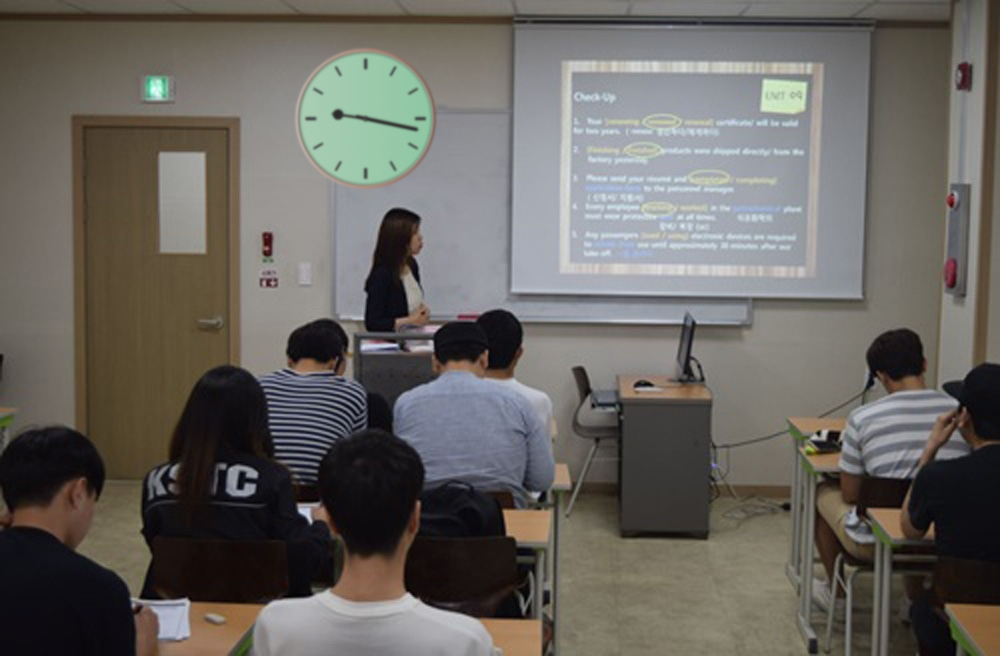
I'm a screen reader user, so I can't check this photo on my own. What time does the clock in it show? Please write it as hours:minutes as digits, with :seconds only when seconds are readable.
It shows 9:17
